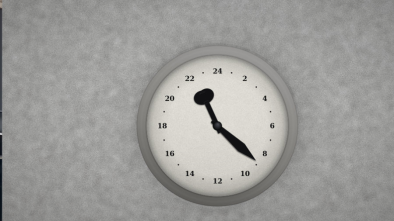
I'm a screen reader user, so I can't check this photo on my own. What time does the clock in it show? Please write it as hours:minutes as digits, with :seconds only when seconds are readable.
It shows 22:22
